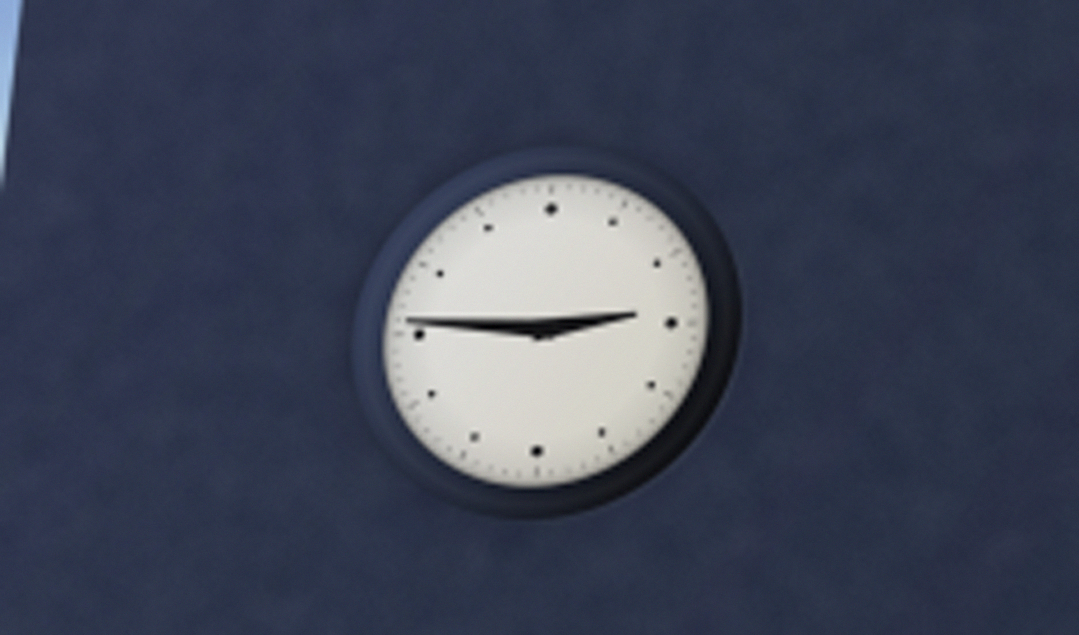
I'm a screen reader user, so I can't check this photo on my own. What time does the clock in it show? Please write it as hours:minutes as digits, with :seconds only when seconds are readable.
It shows 2:46
